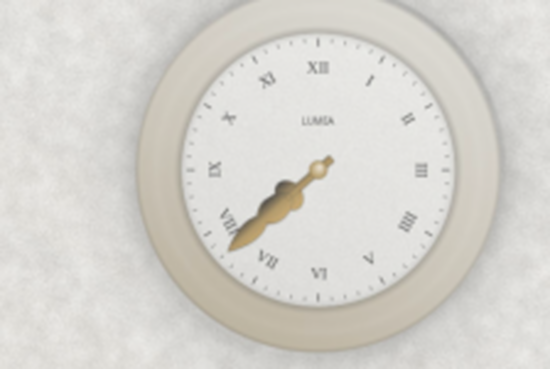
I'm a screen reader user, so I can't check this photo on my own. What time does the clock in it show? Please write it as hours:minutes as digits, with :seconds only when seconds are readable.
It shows 7:38
